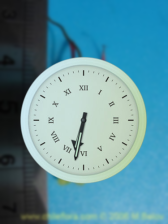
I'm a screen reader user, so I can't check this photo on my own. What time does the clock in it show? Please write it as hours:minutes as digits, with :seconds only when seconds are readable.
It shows 6:32
